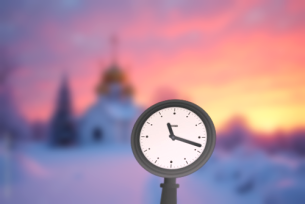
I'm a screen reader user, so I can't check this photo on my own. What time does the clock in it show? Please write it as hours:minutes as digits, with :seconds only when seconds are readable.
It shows 11:18
